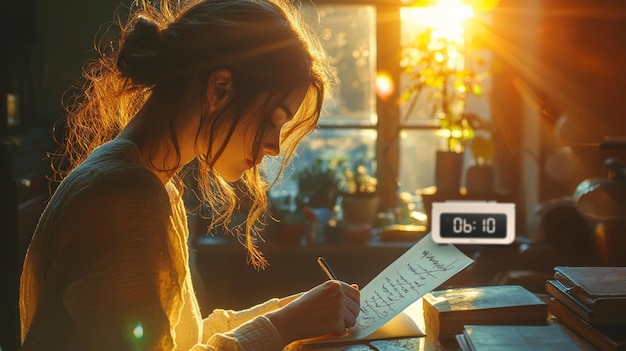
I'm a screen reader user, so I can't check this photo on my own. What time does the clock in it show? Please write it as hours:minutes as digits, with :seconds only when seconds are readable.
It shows 6:10
